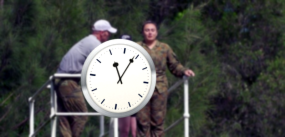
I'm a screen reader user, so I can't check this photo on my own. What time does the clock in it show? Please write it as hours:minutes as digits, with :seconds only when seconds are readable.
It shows 11:04
